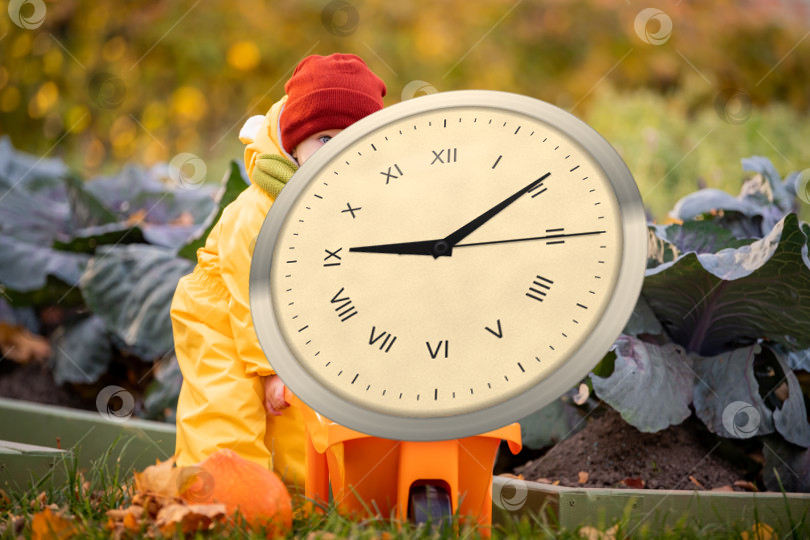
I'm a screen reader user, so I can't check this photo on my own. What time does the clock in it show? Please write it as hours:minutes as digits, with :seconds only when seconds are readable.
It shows 9:09:15
